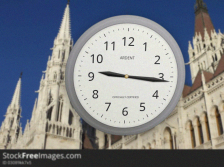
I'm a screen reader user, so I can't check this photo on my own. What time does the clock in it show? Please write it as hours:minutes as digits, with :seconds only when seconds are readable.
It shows 9:16
